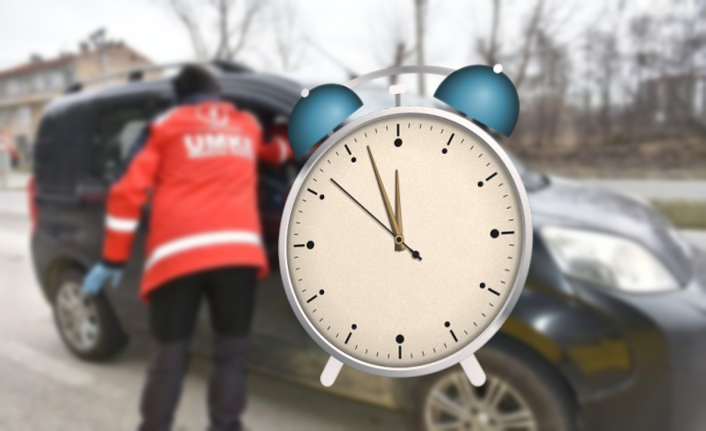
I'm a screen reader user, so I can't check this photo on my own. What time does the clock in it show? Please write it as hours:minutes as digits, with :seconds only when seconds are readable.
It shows 11:56:52
